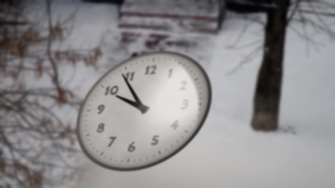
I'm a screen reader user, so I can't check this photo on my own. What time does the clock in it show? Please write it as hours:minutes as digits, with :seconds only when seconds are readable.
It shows 9:54
